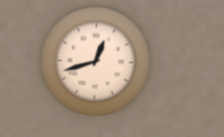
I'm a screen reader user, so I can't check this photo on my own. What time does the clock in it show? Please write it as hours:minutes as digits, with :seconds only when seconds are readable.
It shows 12:42
